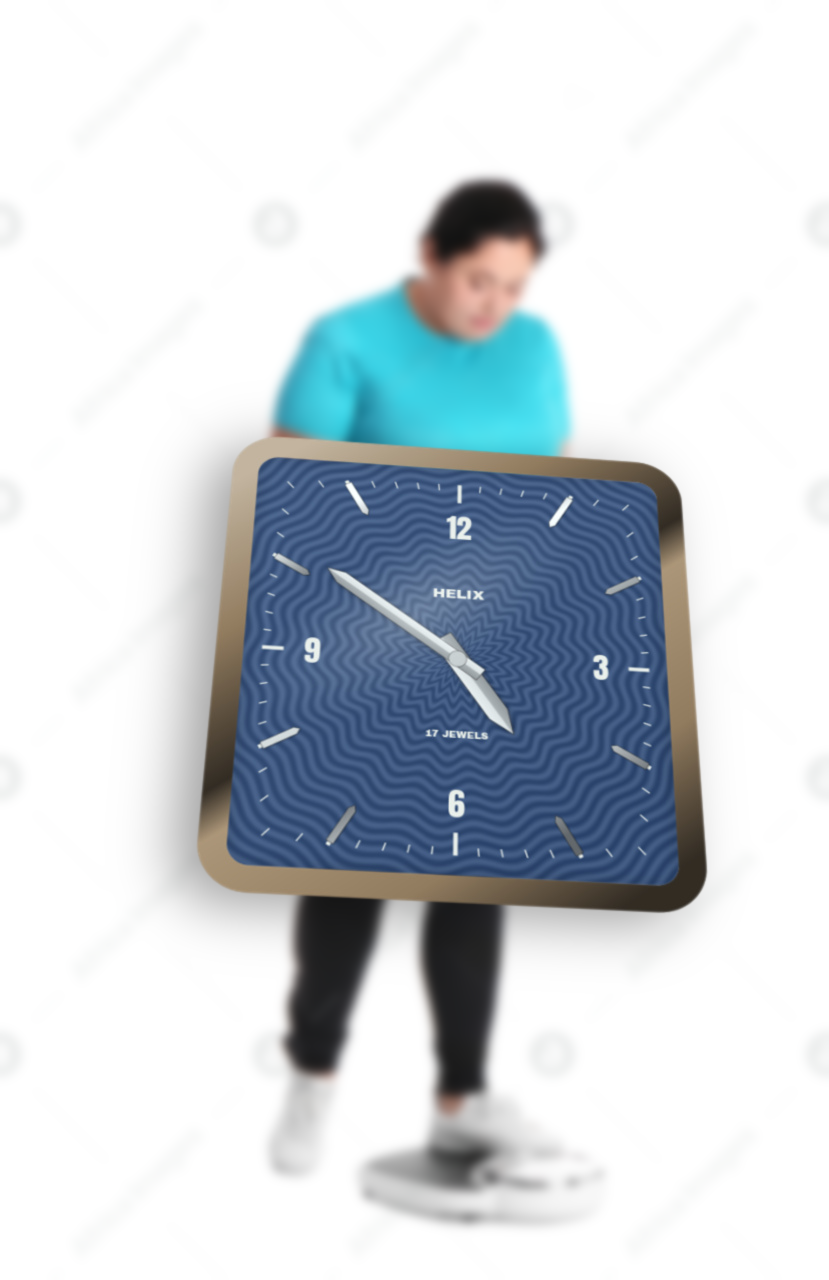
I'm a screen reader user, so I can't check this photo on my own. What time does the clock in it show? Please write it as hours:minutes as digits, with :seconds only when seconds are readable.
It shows 4:51
